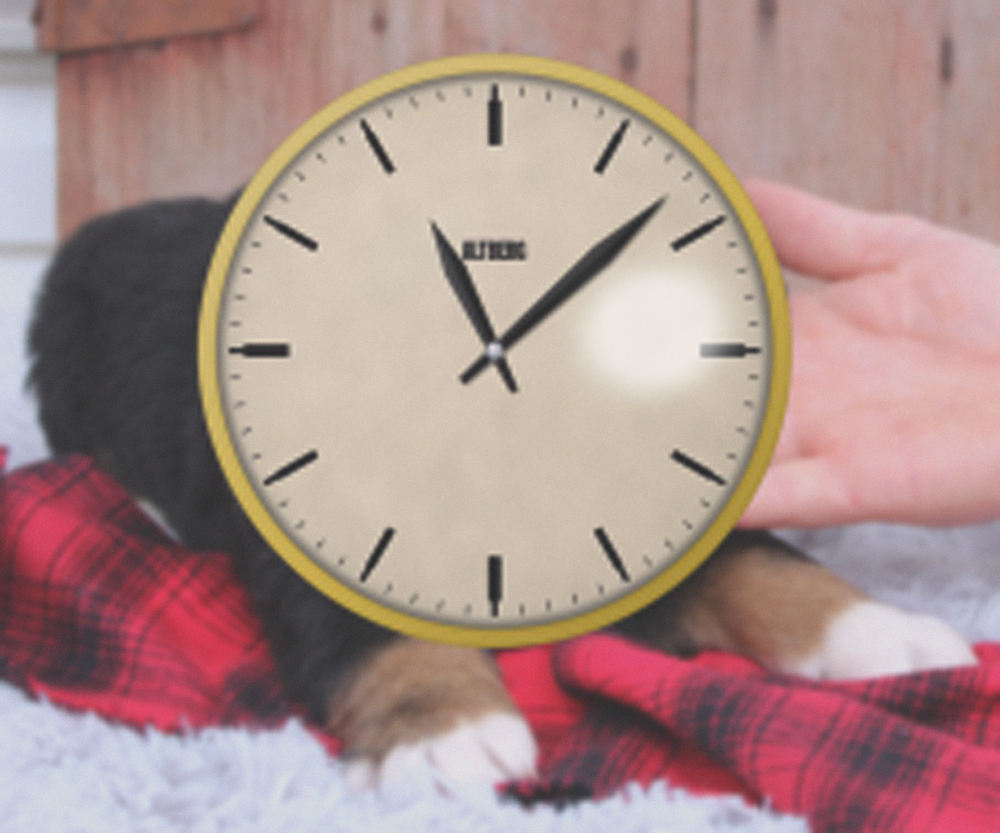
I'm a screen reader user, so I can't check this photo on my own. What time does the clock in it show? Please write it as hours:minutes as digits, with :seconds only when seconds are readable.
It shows 11:08
